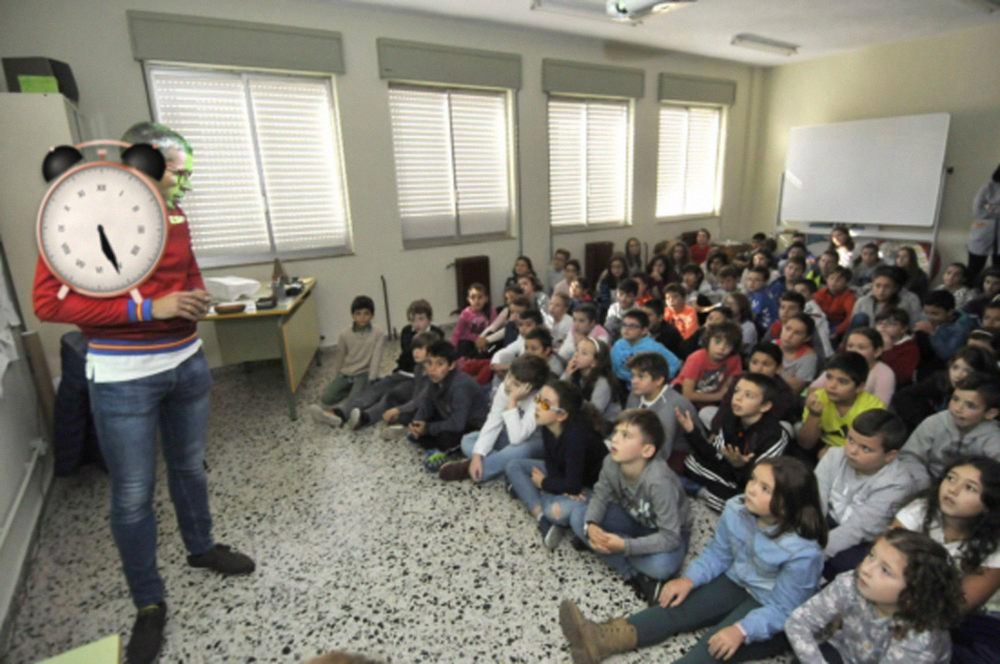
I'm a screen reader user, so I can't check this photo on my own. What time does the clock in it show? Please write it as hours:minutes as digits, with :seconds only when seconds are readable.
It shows 5:26
